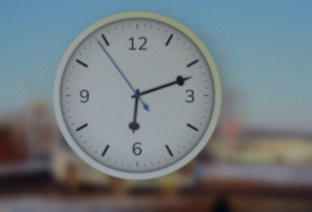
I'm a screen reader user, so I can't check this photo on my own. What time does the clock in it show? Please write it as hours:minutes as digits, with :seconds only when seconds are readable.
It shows 6:11:54
